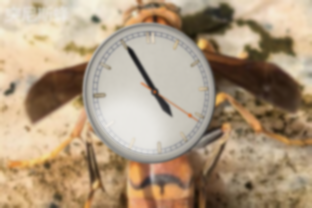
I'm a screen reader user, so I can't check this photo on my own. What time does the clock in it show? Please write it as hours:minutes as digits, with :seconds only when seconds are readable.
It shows 4:55:21
